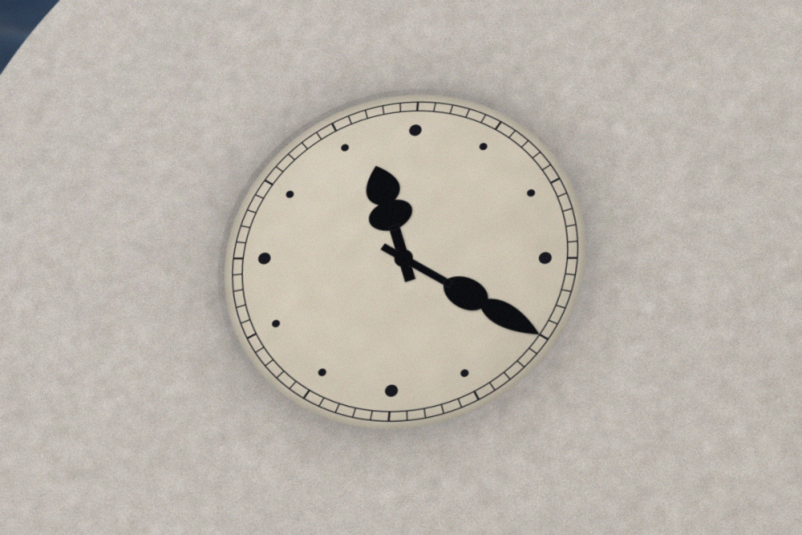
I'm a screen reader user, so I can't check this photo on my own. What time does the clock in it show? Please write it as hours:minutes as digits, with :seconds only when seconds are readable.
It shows 11:20
